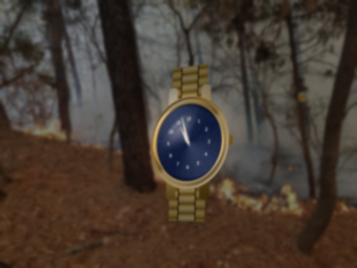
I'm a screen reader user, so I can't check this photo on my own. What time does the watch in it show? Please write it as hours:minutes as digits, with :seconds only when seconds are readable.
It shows 10:57
